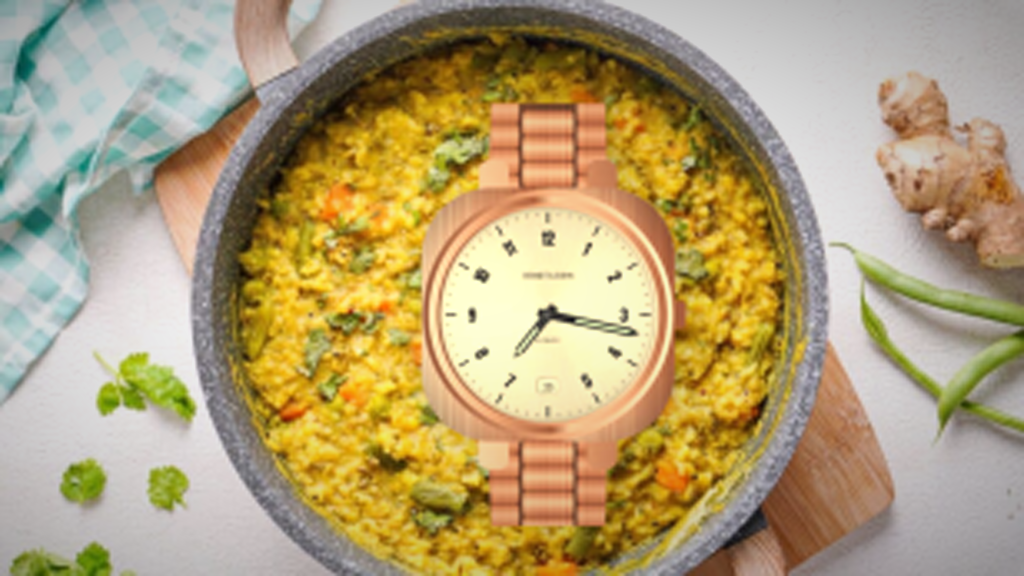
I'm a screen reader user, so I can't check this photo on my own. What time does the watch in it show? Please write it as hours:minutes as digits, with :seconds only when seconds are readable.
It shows 7:17
